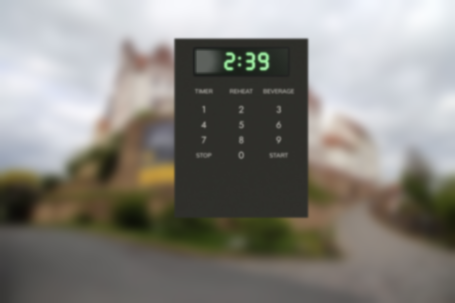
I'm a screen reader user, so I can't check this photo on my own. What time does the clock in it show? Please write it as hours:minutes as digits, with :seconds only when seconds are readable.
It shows 2:39
